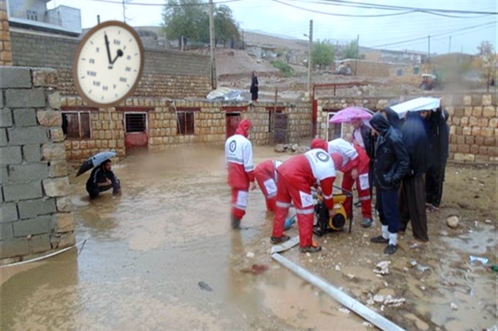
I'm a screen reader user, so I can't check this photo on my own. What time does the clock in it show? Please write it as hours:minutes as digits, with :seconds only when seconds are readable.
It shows 12:55
